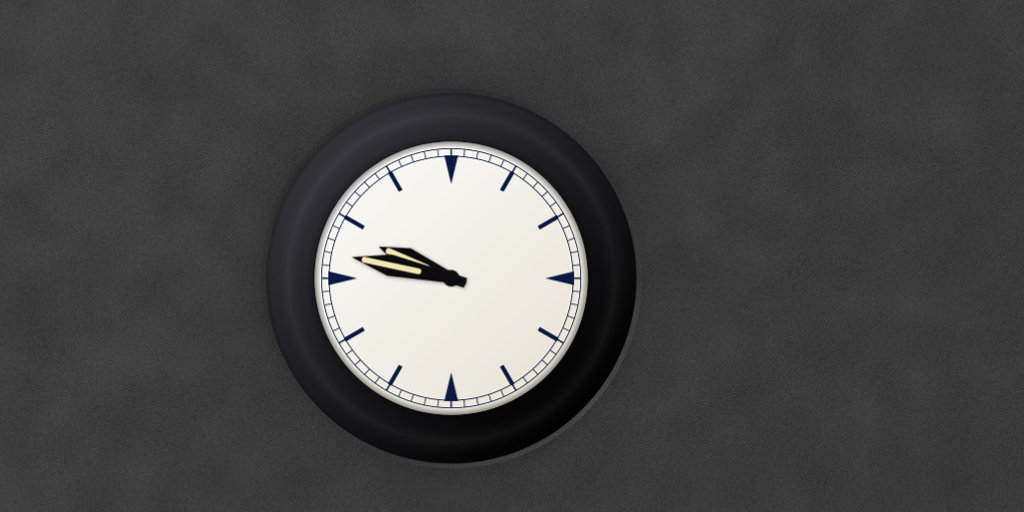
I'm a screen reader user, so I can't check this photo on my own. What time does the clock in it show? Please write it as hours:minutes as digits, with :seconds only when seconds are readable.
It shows 9:47
